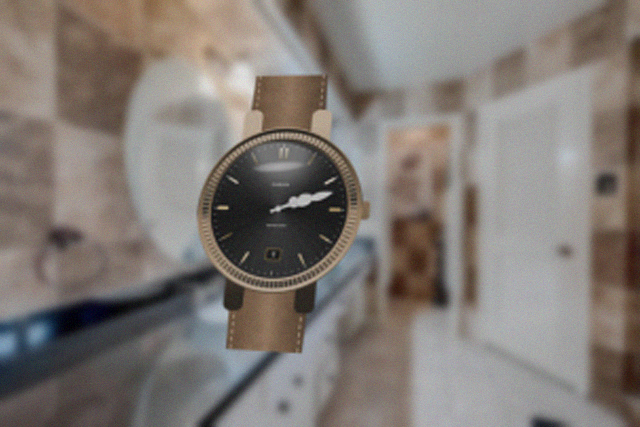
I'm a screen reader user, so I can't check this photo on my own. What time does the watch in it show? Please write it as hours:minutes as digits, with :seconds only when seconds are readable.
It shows 2:12
